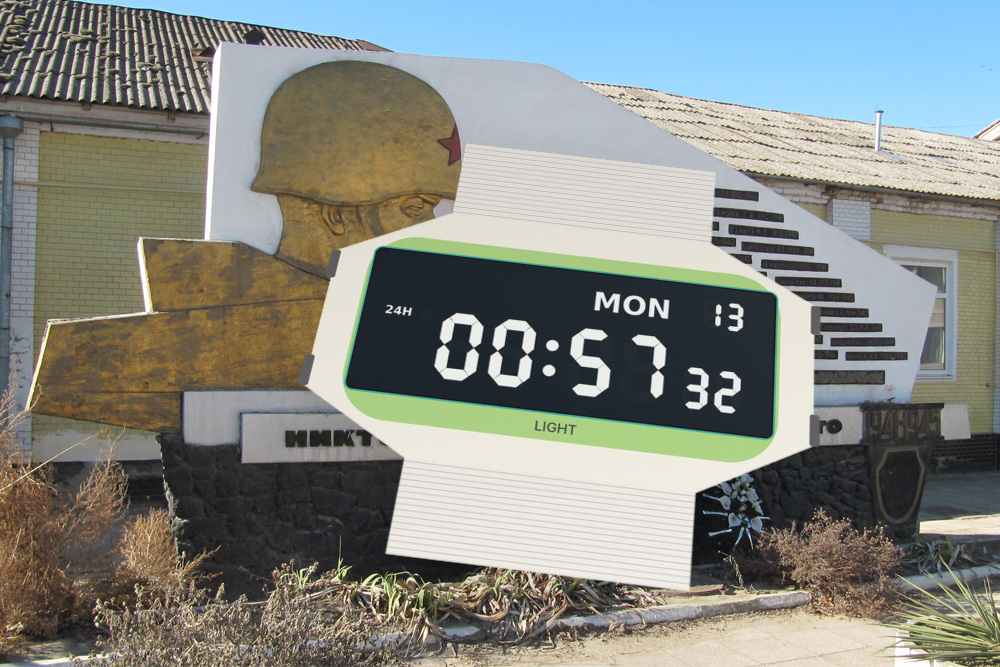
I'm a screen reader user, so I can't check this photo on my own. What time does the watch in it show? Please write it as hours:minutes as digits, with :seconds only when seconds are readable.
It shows 0:57:32
